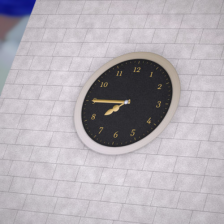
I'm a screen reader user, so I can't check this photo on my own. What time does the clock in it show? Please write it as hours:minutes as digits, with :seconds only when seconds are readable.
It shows 7:45
